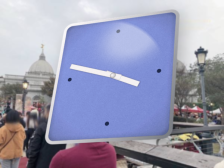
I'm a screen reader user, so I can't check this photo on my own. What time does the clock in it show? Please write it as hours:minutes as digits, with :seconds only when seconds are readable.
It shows 3:48
